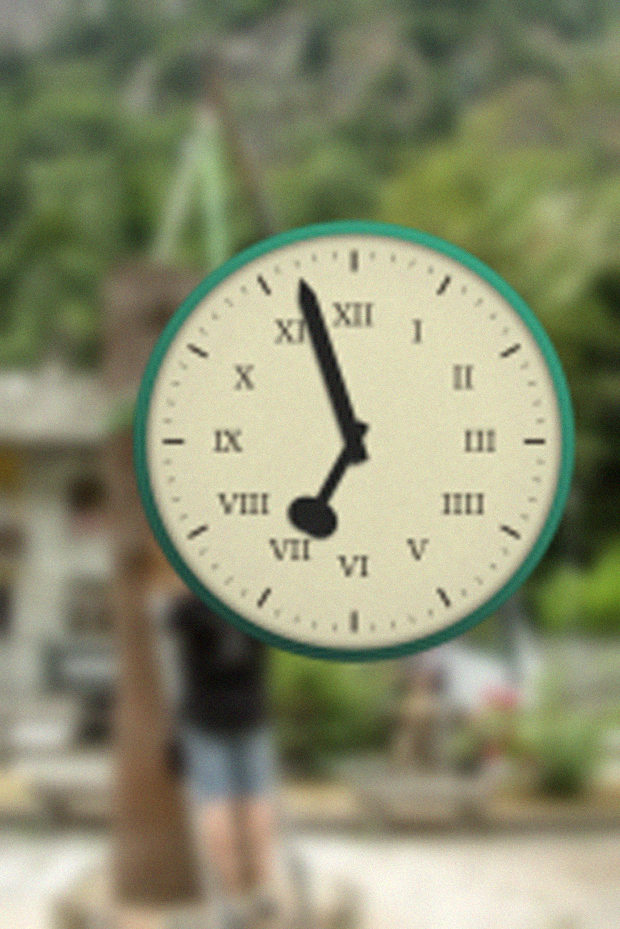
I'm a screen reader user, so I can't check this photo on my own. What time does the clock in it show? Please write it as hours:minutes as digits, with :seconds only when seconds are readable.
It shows 6:57
